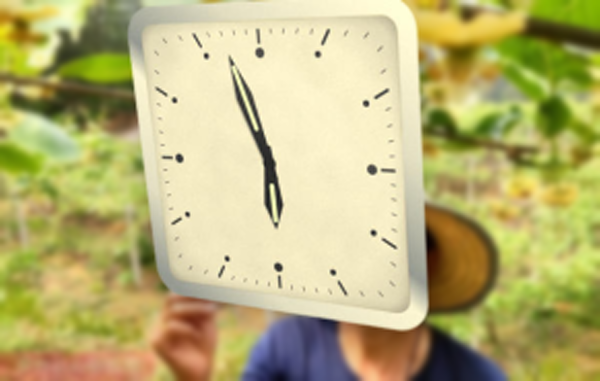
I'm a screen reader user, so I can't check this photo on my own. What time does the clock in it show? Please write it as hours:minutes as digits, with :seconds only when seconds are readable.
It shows 5:57
